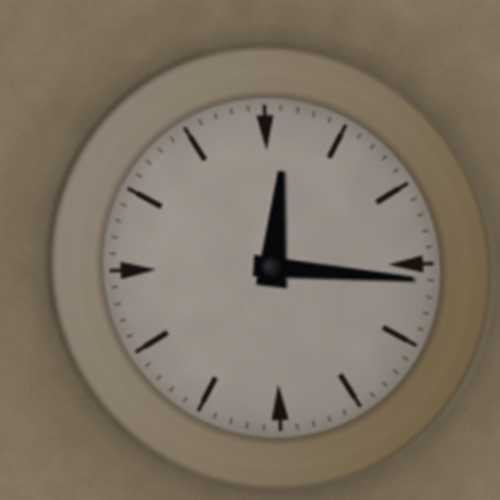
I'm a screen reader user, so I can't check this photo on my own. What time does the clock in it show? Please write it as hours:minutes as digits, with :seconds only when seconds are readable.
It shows 12:16
